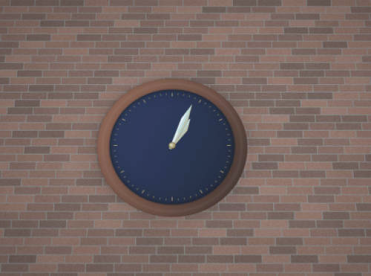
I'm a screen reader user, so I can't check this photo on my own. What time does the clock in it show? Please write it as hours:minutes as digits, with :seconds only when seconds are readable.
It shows 1:04
